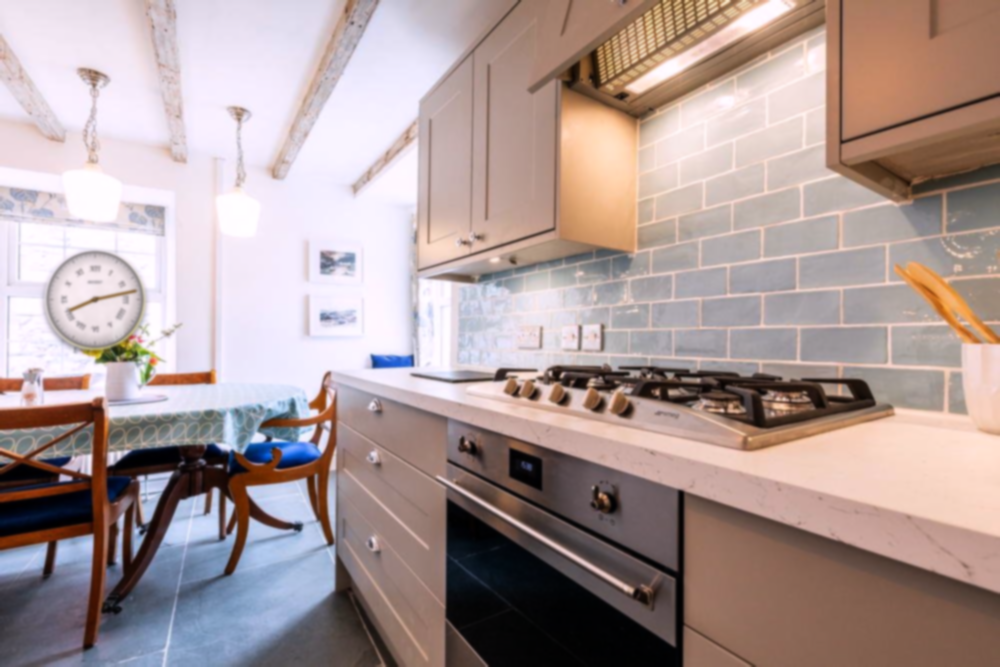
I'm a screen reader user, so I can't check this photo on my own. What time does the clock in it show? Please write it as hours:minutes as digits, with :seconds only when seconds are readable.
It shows 8:13
